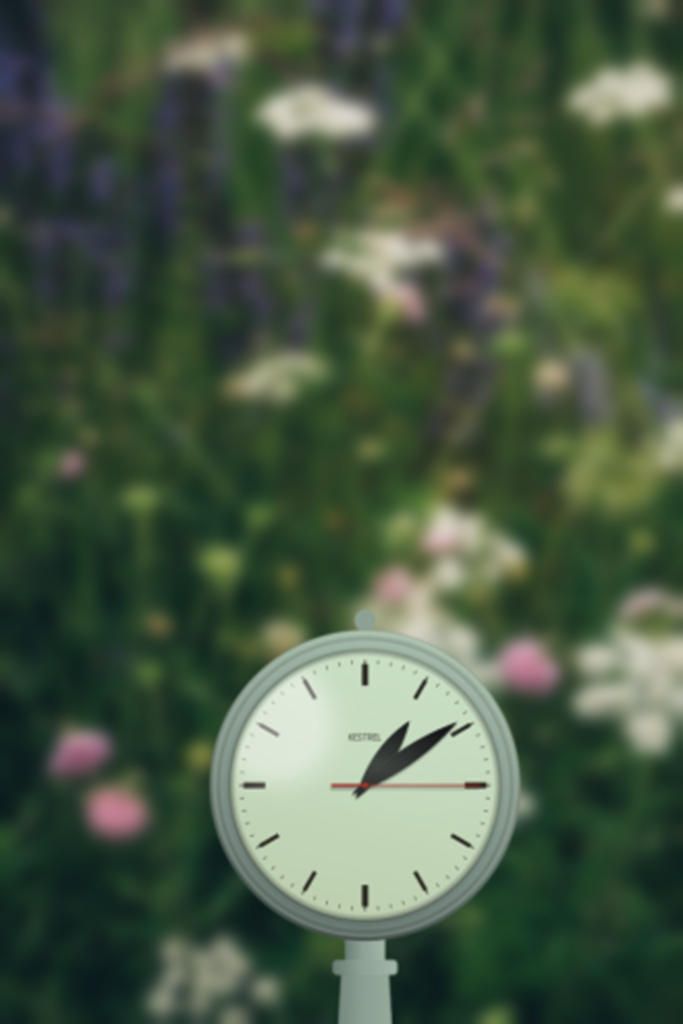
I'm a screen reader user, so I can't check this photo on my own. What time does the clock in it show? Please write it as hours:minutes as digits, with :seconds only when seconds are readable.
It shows 1:09:15
